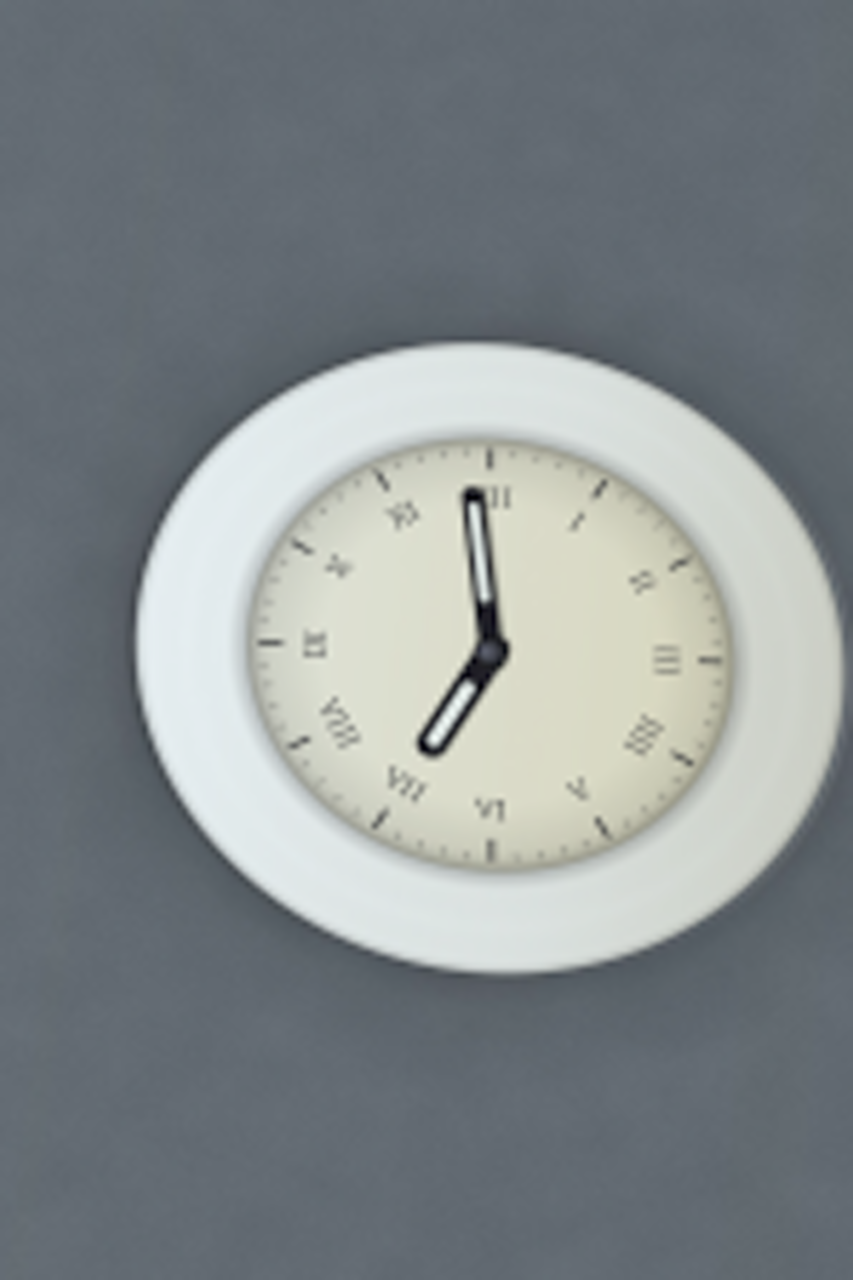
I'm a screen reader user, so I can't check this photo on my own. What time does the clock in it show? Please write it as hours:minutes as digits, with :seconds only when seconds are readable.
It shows 6:59
